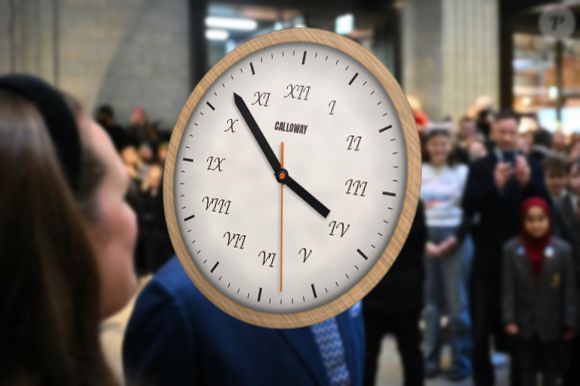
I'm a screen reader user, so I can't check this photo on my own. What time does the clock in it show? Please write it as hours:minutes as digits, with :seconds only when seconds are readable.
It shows 3:52:28
